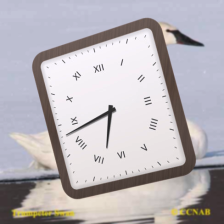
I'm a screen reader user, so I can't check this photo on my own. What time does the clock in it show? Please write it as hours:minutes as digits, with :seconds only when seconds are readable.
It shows 6:43
